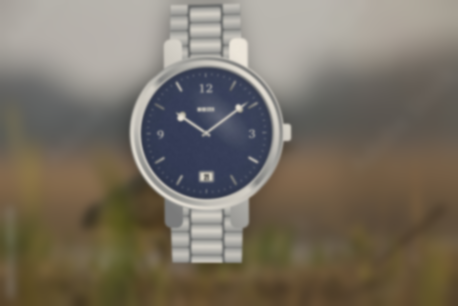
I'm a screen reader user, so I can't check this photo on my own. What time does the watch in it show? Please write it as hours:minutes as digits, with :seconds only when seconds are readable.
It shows 10:09
